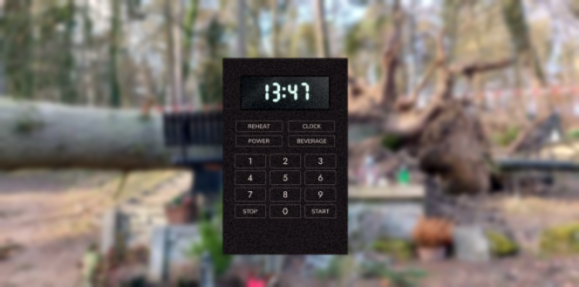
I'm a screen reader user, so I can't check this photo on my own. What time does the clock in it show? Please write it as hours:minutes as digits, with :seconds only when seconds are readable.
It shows 13:47
